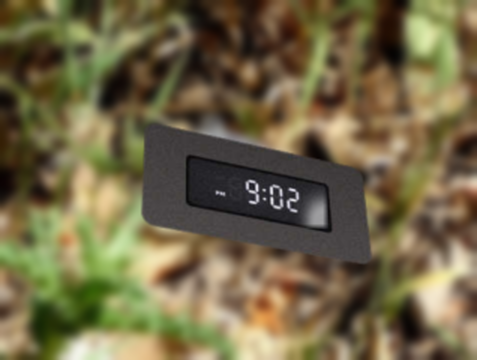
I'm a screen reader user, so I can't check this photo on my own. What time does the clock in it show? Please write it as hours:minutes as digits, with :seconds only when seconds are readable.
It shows 9:02
